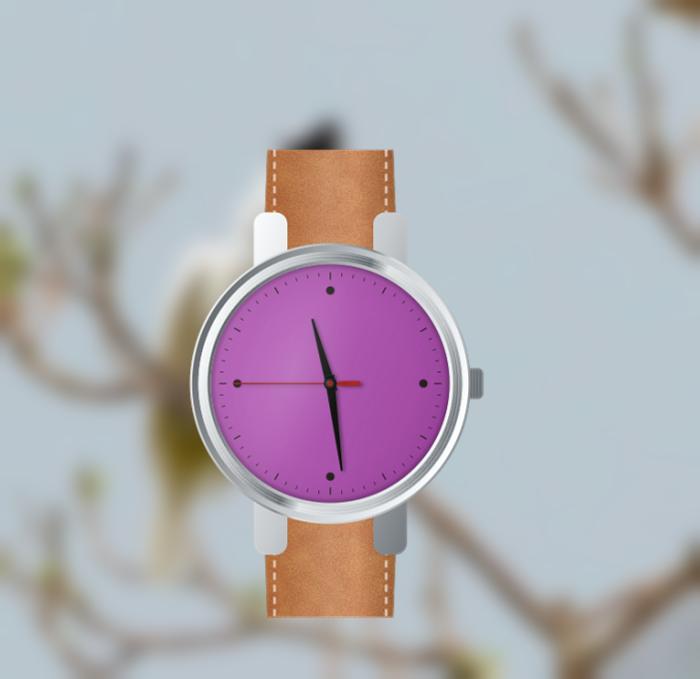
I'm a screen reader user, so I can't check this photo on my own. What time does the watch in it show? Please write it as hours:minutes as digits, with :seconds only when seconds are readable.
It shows 11:28:45
